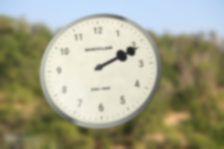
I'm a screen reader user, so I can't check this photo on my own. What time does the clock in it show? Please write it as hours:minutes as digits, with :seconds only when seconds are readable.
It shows 2:11
